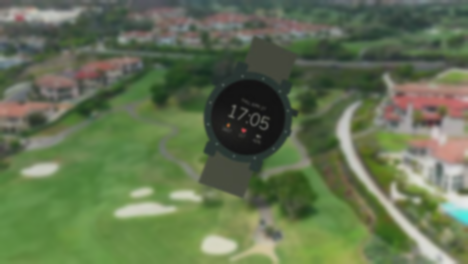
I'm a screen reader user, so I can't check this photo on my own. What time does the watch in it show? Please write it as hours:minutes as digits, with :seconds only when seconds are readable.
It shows 17:05
